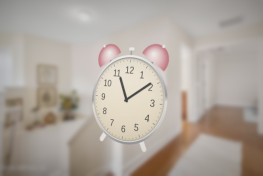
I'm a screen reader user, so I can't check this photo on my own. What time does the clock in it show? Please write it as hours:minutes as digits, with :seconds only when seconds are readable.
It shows 11:09
